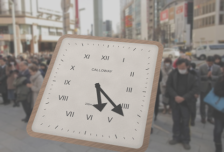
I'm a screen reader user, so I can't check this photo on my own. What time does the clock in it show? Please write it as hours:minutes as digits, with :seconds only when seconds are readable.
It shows 5:22
